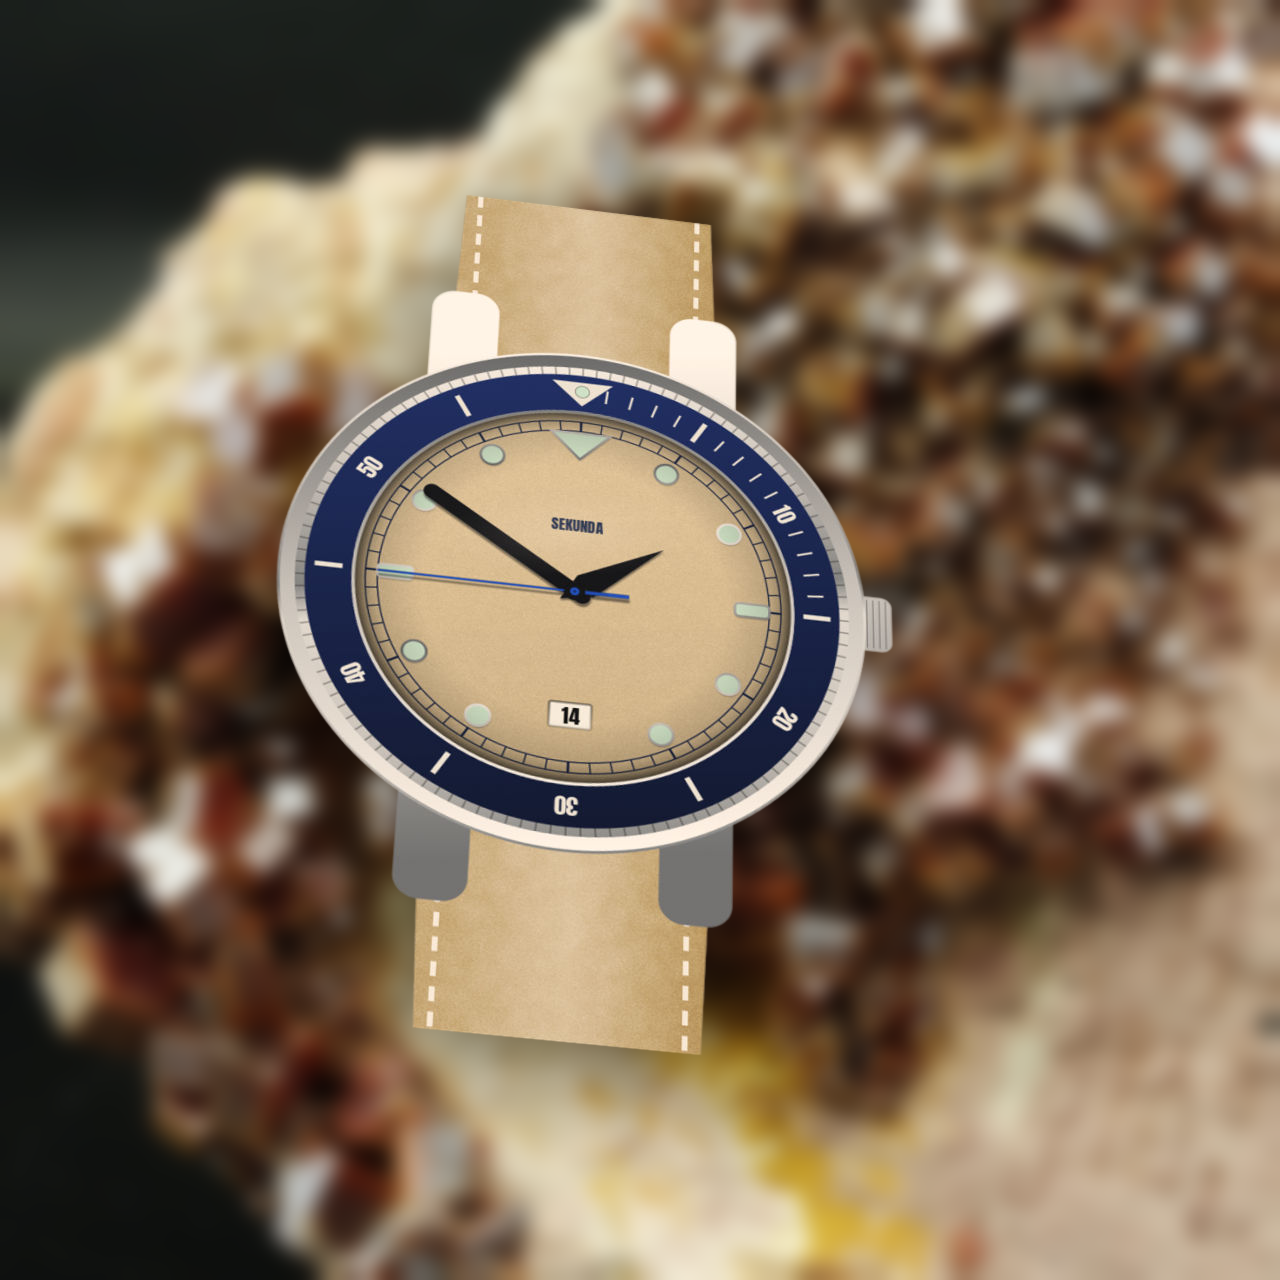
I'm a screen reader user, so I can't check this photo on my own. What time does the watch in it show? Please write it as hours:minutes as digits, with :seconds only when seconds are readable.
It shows 1:50:45
